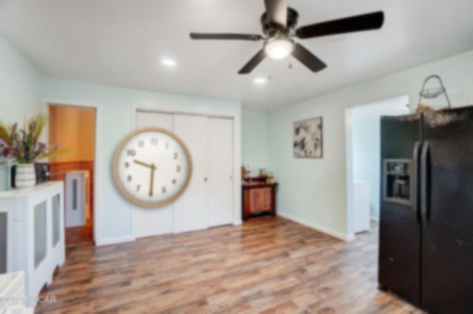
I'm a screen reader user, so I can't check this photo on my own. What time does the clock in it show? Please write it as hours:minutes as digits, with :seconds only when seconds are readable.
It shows 9:30
